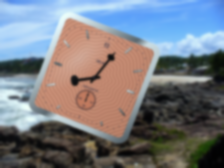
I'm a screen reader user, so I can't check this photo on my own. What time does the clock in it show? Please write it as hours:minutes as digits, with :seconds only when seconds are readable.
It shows 8:03
